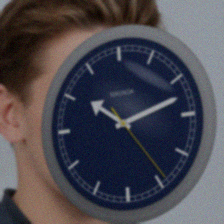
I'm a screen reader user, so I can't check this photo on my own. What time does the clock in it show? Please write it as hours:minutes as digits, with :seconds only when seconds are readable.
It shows 10:12:24
